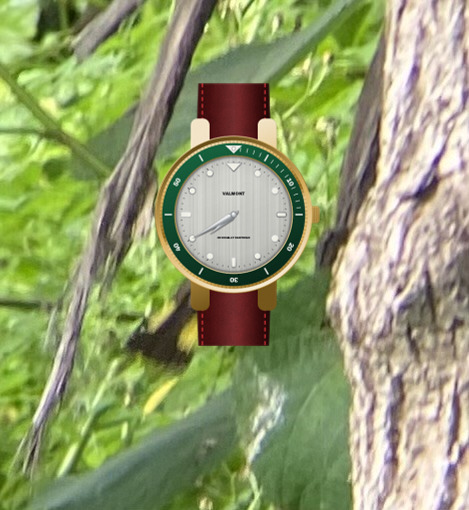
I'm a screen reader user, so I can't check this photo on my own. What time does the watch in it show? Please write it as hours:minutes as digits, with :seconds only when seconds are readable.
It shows 7:40
